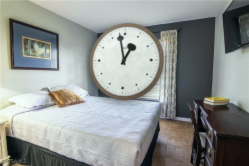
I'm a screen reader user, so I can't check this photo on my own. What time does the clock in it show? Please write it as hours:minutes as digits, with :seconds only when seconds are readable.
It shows 12:58
